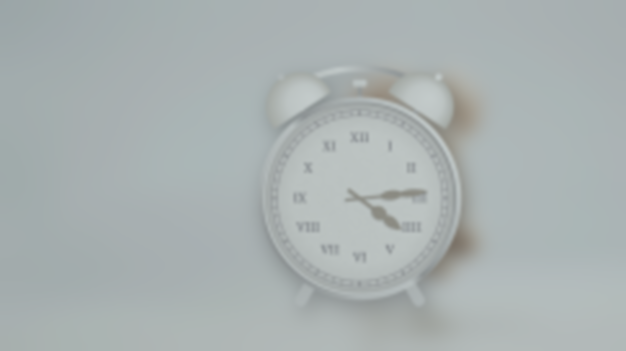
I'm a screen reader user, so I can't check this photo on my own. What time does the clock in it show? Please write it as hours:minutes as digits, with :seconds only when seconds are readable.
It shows 4:14
